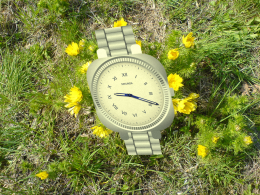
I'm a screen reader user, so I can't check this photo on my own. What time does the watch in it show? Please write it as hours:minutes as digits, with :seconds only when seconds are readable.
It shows 9:19
